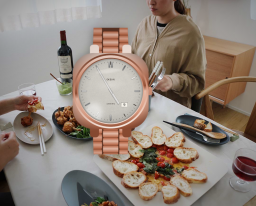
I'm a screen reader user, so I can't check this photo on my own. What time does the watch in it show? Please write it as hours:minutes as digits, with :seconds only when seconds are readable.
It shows 4:55
